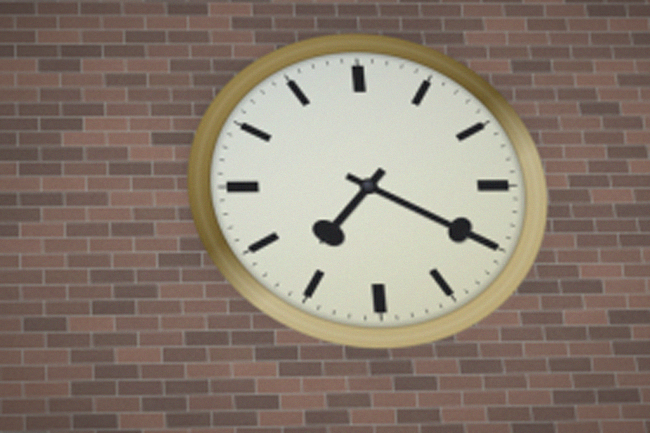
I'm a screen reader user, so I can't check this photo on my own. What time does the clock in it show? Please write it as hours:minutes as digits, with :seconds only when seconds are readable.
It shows 7:20
